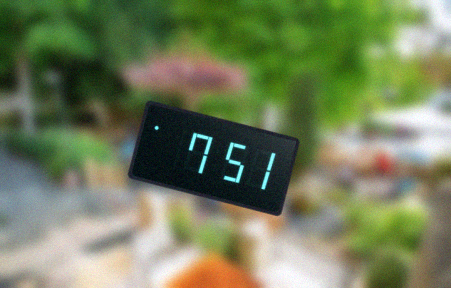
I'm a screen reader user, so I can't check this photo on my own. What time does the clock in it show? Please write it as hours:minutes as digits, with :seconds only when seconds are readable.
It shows 7:51
